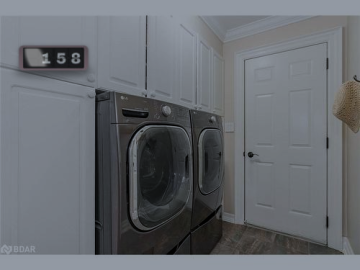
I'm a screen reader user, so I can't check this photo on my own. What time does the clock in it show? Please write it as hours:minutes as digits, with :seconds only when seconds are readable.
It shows 1:58
